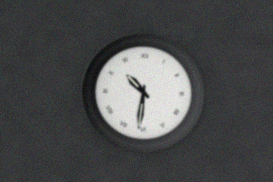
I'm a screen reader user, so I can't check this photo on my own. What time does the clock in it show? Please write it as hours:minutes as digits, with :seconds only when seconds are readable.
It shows 10:31
